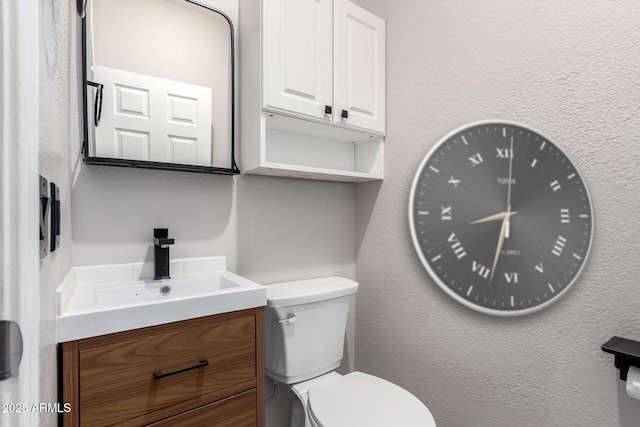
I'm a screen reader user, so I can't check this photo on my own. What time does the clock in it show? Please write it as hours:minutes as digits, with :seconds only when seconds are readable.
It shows 8:33:01
